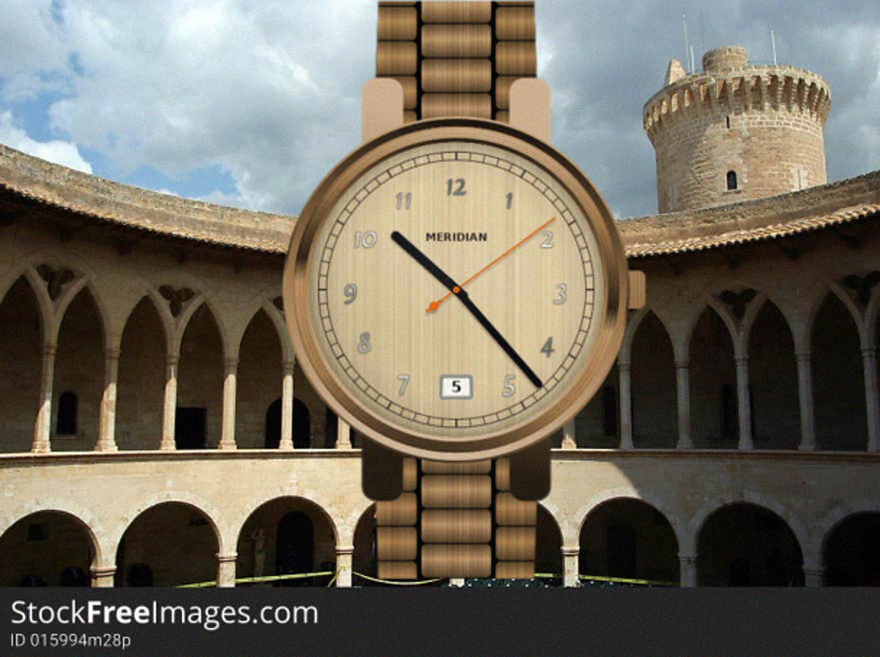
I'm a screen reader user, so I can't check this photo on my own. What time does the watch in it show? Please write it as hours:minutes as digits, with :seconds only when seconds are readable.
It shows 10:23:09
